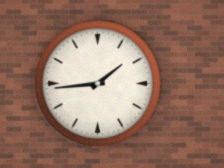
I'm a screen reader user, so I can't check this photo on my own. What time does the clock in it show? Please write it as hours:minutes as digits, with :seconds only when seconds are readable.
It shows 1:44
